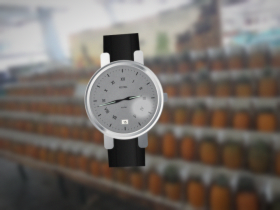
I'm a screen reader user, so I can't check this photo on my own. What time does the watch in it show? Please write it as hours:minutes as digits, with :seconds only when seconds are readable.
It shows 2:43
